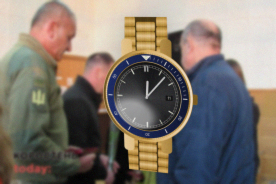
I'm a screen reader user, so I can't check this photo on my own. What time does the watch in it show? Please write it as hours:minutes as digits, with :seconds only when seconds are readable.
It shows 12:07
